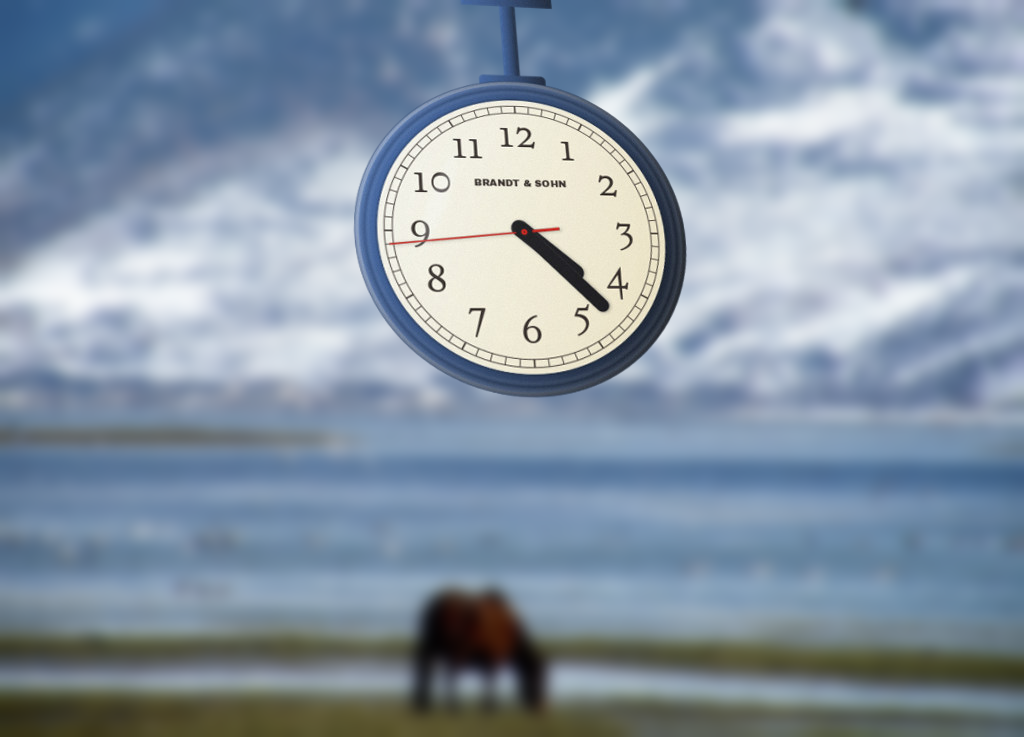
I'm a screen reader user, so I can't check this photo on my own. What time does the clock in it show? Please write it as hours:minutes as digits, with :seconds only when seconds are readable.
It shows 4:22:44
